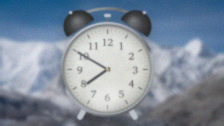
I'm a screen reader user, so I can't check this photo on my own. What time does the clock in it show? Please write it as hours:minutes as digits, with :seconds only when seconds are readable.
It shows 7:50
